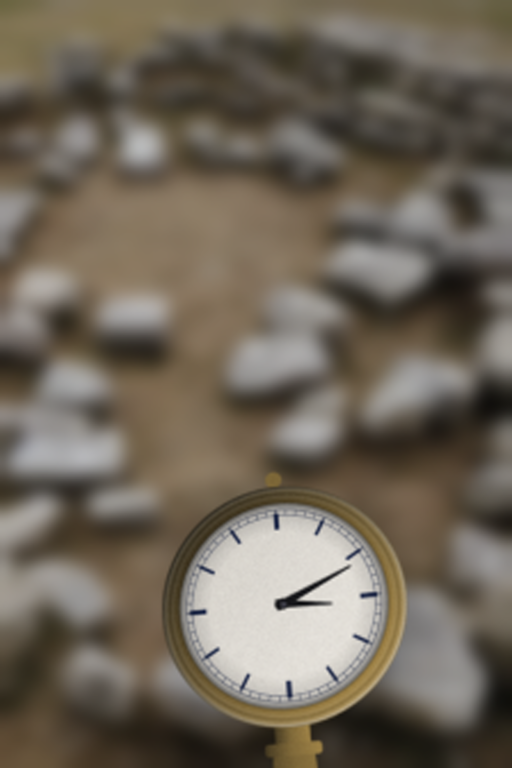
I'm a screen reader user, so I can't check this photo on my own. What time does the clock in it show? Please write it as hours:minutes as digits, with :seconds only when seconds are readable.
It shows 3:11
